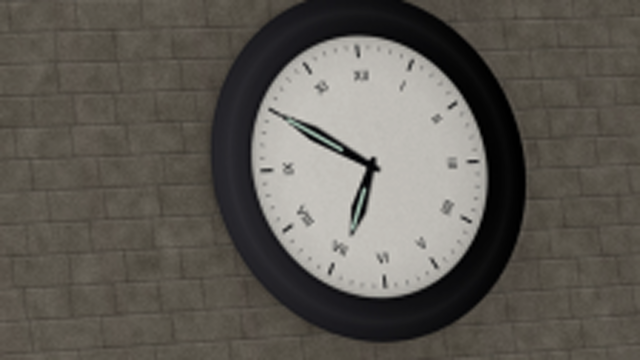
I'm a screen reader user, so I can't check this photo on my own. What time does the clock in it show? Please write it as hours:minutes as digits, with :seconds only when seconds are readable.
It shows 6:50
